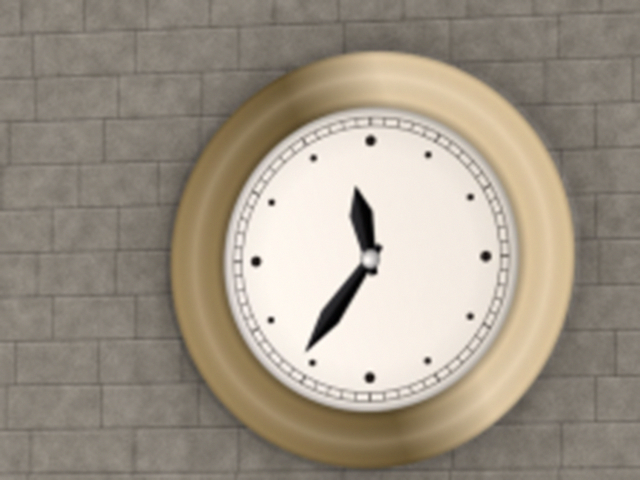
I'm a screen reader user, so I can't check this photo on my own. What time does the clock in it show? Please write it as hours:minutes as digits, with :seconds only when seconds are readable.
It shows 11:36
